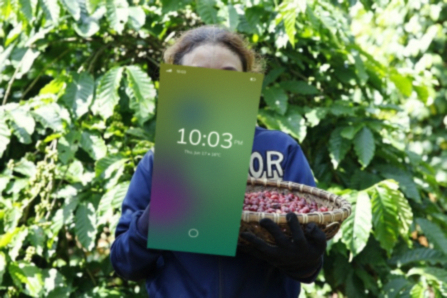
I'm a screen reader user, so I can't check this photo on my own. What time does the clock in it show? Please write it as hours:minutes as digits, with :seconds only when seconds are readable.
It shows 10:03
